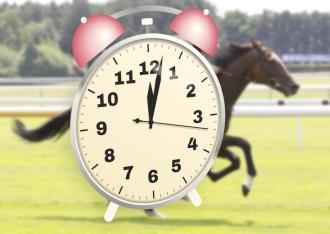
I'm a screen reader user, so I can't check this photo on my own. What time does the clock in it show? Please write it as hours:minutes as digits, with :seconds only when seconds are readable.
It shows 12:02:17
